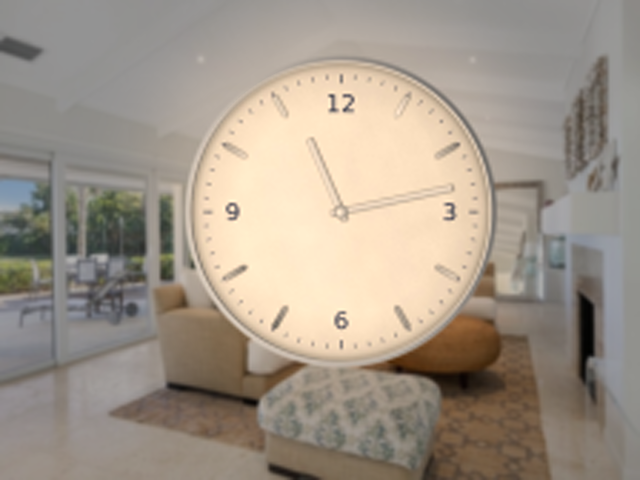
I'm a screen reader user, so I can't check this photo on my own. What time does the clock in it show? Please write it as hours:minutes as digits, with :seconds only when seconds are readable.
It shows 11:13
